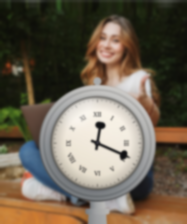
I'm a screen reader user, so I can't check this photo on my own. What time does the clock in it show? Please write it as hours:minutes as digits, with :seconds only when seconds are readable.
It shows 12:19
